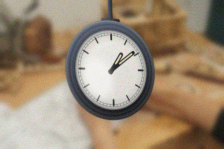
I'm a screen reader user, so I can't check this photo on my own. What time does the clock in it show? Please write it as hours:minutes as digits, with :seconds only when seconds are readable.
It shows 1:09
